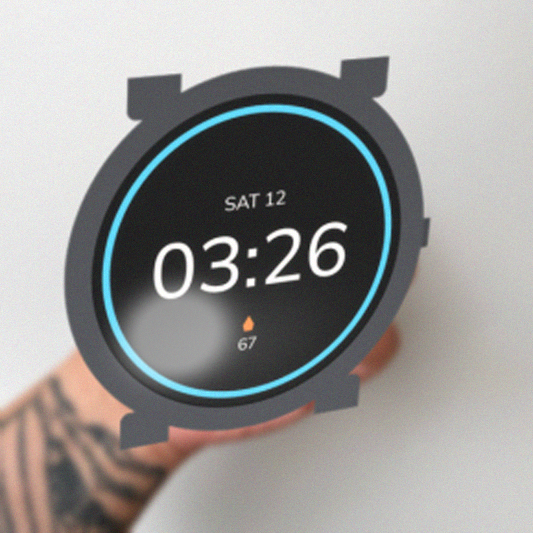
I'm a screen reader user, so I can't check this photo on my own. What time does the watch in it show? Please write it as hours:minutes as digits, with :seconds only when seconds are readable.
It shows 3:26
